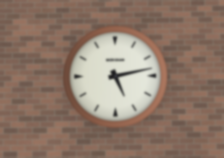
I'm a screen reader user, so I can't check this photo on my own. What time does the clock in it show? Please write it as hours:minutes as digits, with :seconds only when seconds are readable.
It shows 5:13
